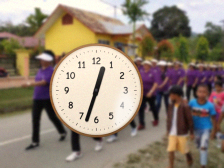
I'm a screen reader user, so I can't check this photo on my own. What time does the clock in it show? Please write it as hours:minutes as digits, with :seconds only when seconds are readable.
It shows 12:33
